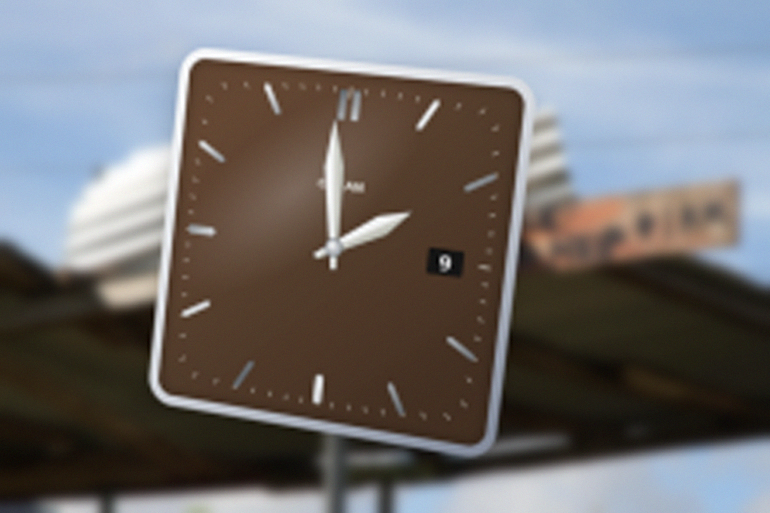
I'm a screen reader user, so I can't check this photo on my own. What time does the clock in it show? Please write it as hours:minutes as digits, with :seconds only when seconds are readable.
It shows 1:59
